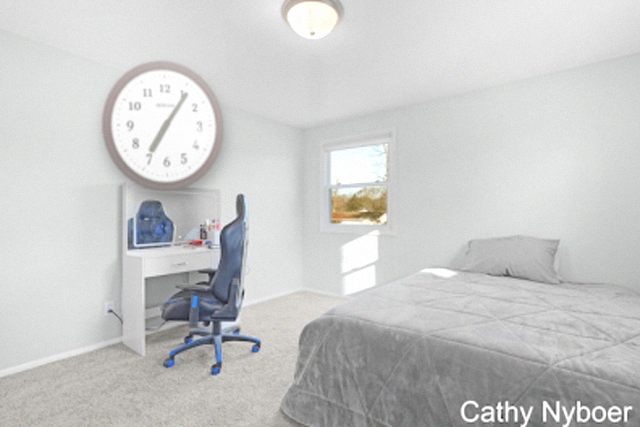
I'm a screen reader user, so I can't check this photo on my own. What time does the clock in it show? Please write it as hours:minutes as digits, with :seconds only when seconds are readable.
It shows 7:06
